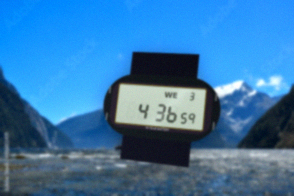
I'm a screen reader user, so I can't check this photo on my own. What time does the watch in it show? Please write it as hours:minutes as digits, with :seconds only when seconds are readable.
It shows 4:36:59
